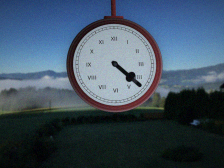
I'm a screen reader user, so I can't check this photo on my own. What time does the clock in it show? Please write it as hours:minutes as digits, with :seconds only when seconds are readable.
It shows 4:22
